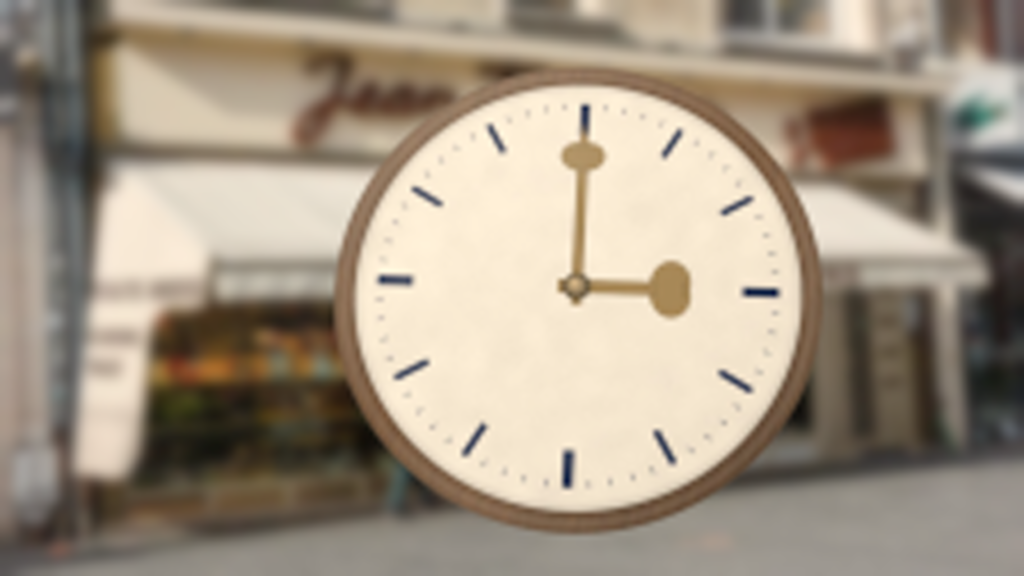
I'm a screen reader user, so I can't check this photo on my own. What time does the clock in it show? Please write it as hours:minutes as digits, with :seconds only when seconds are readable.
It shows 3:00
